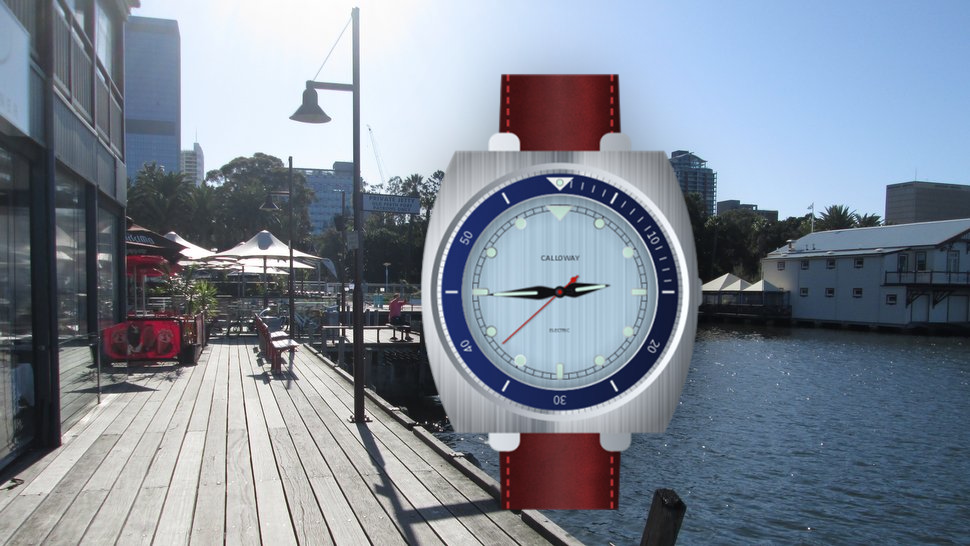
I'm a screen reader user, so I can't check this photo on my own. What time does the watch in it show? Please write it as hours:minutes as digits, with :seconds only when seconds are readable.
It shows 2:44:38
